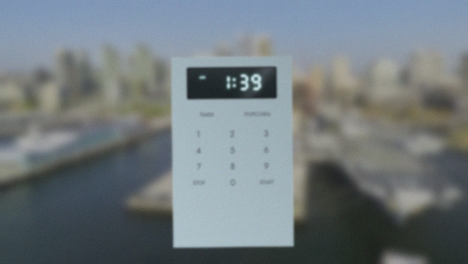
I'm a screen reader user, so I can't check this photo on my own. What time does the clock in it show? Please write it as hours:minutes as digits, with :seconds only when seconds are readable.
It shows 1:39
